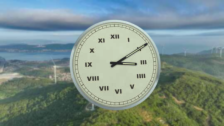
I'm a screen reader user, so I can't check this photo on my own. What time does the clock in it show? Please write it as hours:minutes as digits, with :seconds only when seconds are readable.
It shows 3:10
